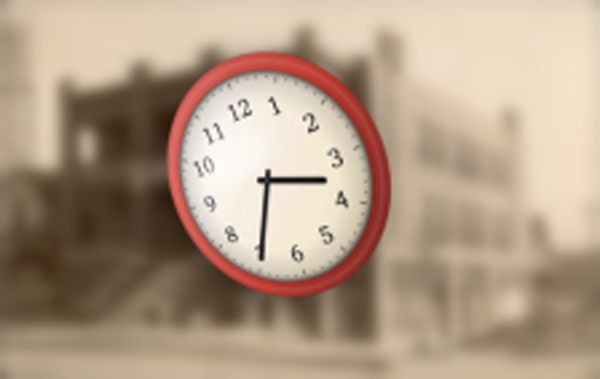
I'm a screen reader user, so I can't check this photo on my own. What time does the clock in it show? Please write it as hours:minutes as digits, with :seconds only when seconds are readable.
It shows 3:35
